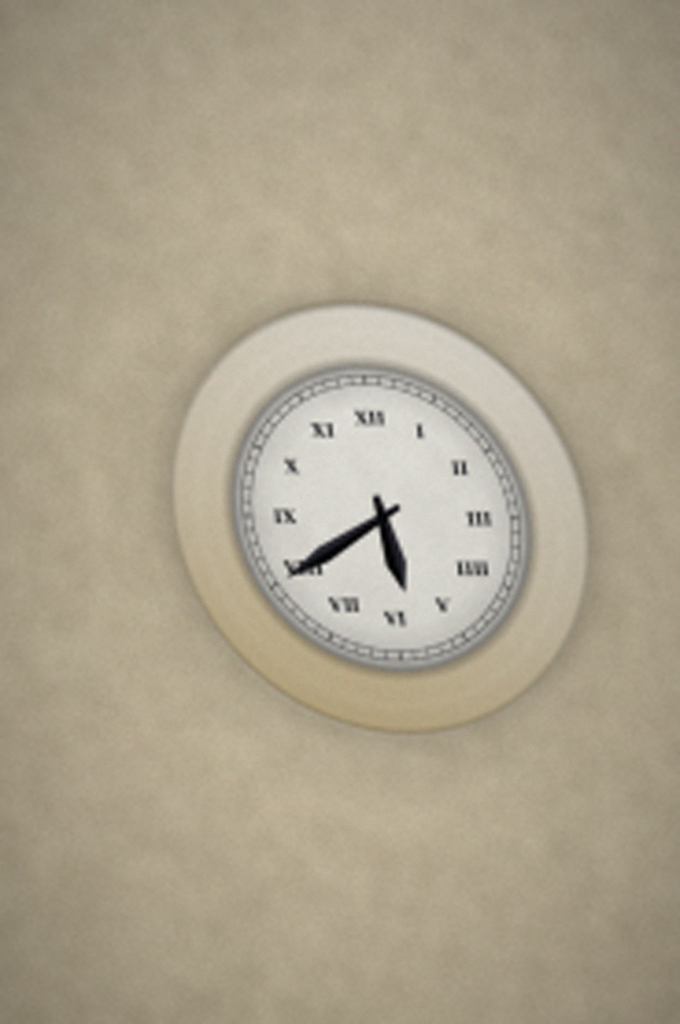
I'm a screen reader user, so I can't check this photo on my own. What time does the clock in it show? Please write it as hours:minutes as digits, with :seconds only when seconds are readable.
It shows 5:40
